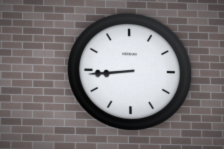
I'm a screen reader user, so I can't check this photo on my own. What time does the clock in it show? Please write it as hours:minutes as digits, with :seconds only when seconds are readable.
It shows 8:44
